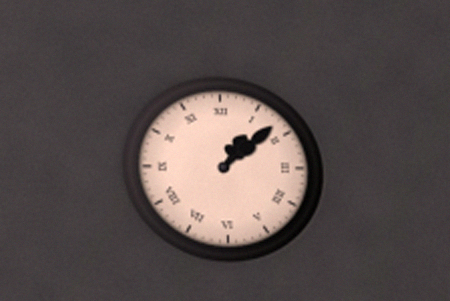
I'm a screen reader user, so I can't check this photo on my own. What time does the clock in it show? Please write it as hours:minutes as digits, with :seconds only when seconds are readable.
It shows 1:08
